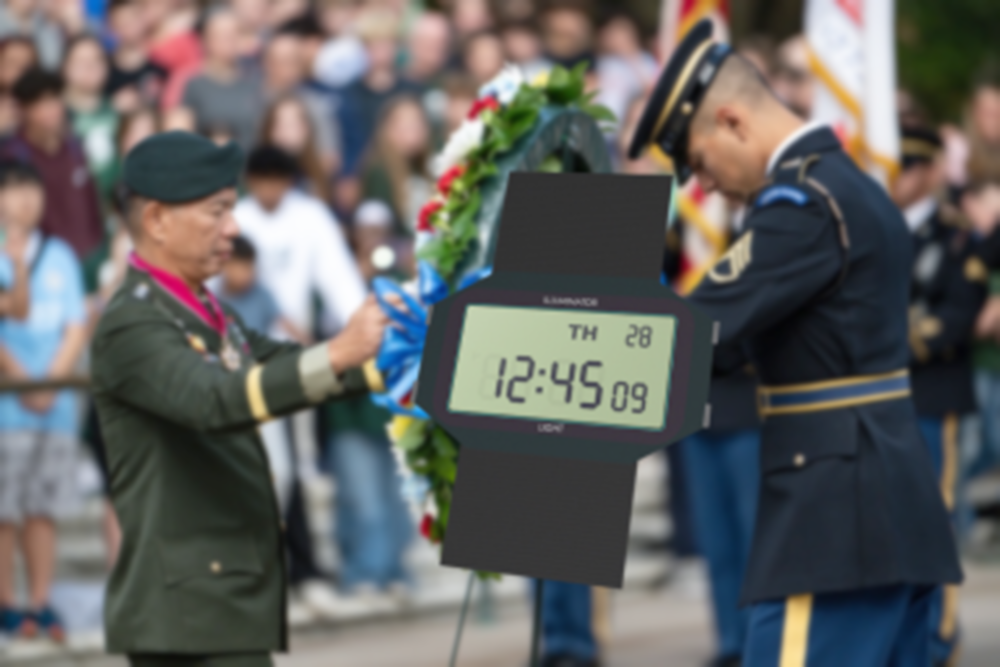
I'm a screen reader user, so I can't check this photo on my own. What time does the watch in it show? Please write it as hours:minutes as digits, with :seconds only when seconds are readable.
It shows 12:45:09
